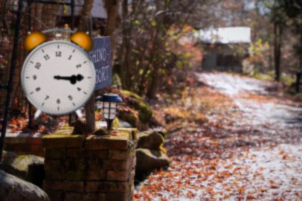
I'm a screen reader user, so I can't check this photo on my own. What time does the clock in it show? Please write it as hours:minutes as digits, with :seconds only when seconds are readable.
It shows 3:15
